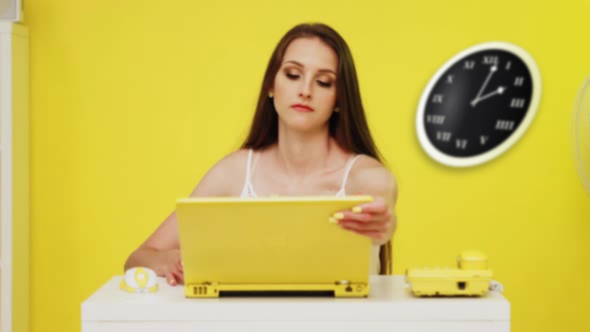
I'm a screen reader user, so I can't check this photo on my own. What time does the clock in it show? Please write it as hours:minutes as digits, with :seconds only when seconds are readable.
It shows 2:02
